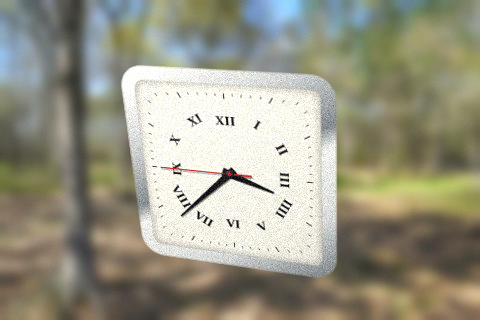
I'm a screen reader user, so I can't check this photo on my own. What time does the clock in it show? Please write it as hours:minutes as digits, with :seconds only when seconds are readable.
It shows 3:37:45
